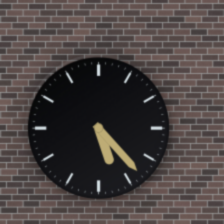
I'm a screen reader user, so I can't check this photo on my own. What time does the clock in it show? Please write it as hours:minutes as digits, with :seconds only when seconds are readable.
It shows 5:23
